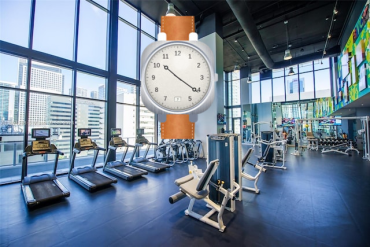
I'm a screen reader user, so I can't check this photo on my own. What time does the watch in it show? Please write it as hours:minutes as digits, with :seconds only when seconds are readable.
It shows 10:21
